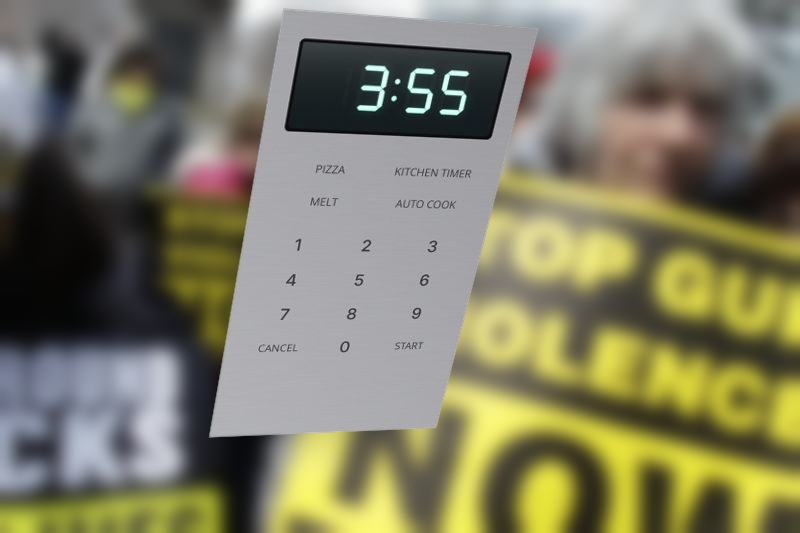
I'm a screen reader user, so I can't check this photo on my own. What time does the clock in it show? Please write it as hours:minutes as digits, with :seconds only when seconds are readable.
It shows 3:55
